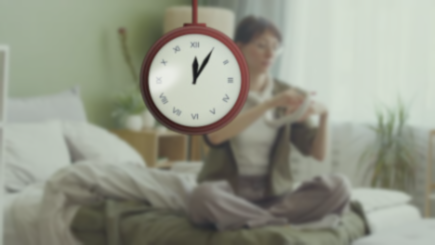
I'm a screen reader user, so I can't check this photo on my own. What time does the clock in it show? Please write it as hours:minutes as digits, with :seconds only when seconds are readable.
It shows 12:05
